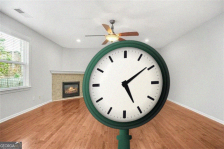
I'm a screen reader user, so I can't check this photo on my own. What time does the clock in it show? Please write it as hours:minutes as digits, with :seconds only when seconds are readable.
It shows 5:09
